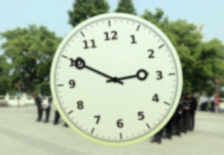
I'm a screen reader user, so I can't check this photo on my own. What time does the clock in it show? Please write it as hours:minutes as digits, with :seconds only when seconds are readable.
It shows 2:50
